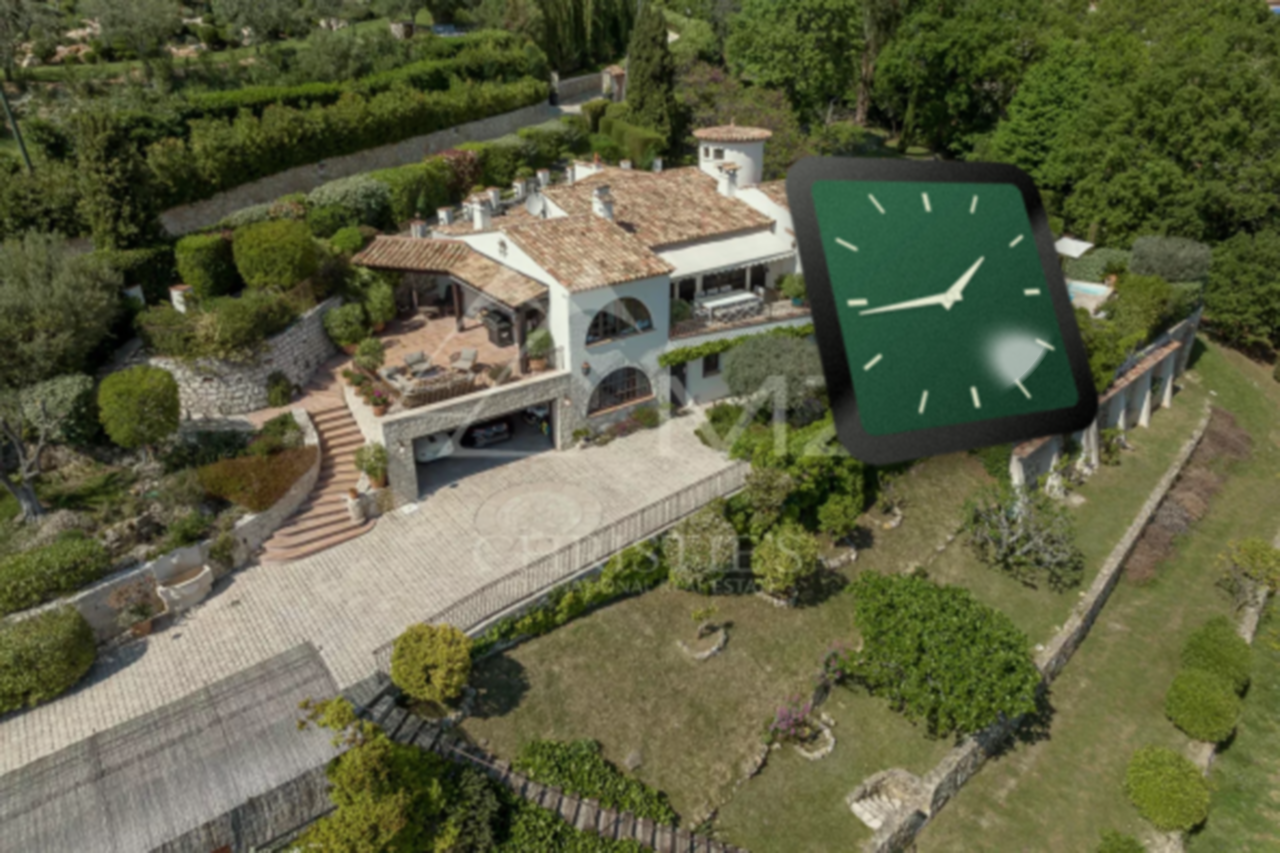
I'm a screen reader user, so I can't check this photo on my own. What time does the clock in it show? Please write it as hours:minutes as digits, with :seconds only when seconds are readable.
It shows 1:44
